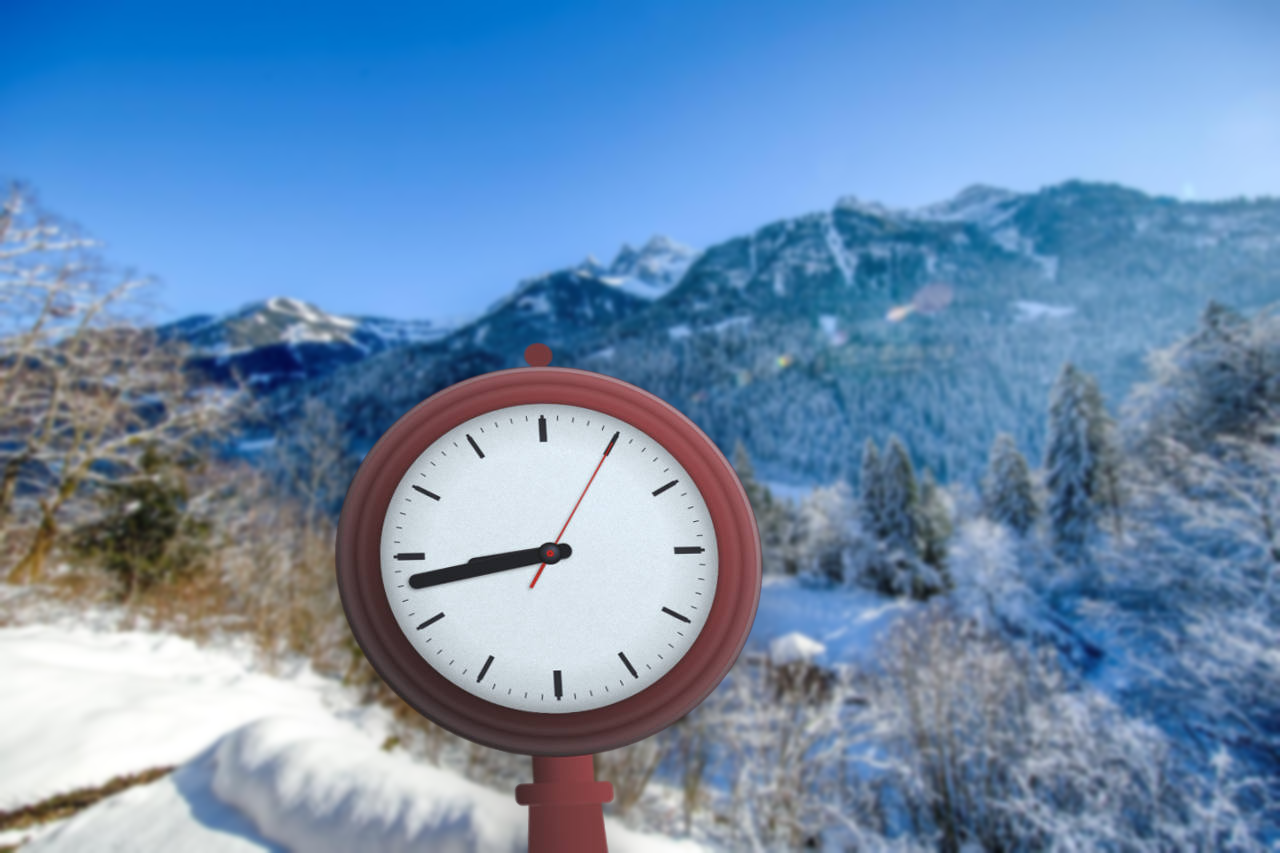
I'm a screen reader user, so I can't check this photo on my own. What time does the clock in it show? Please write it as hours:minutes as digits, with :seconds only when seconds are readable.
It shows 8:43:05
